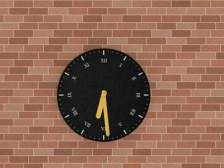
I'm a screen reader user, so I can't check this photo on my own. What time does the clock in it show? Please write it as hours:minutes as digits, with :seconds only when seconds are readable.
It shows 6:29
